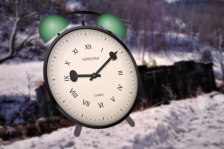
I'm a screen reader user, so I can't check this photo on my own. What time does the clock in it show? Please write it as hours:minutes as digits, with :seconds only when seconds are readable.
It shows 9:09
